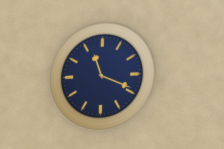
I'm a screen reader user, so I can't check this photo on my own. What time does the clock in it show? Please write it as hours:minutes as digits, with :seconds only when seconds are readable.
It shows 11:19
